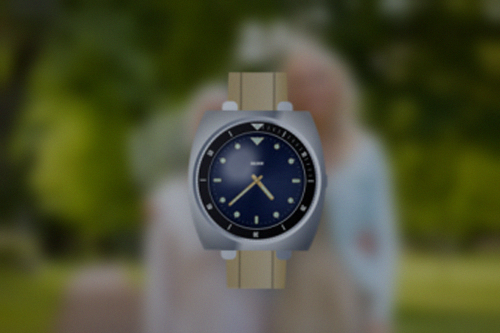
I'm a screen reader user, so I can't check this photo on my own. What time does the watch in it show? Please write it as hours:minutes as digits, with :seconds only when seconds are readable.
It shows 4:38
